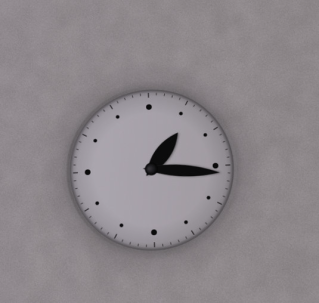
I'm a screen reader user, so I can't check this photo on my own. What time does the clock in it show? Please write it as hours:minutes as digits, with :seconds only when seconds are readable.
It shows 1:16
